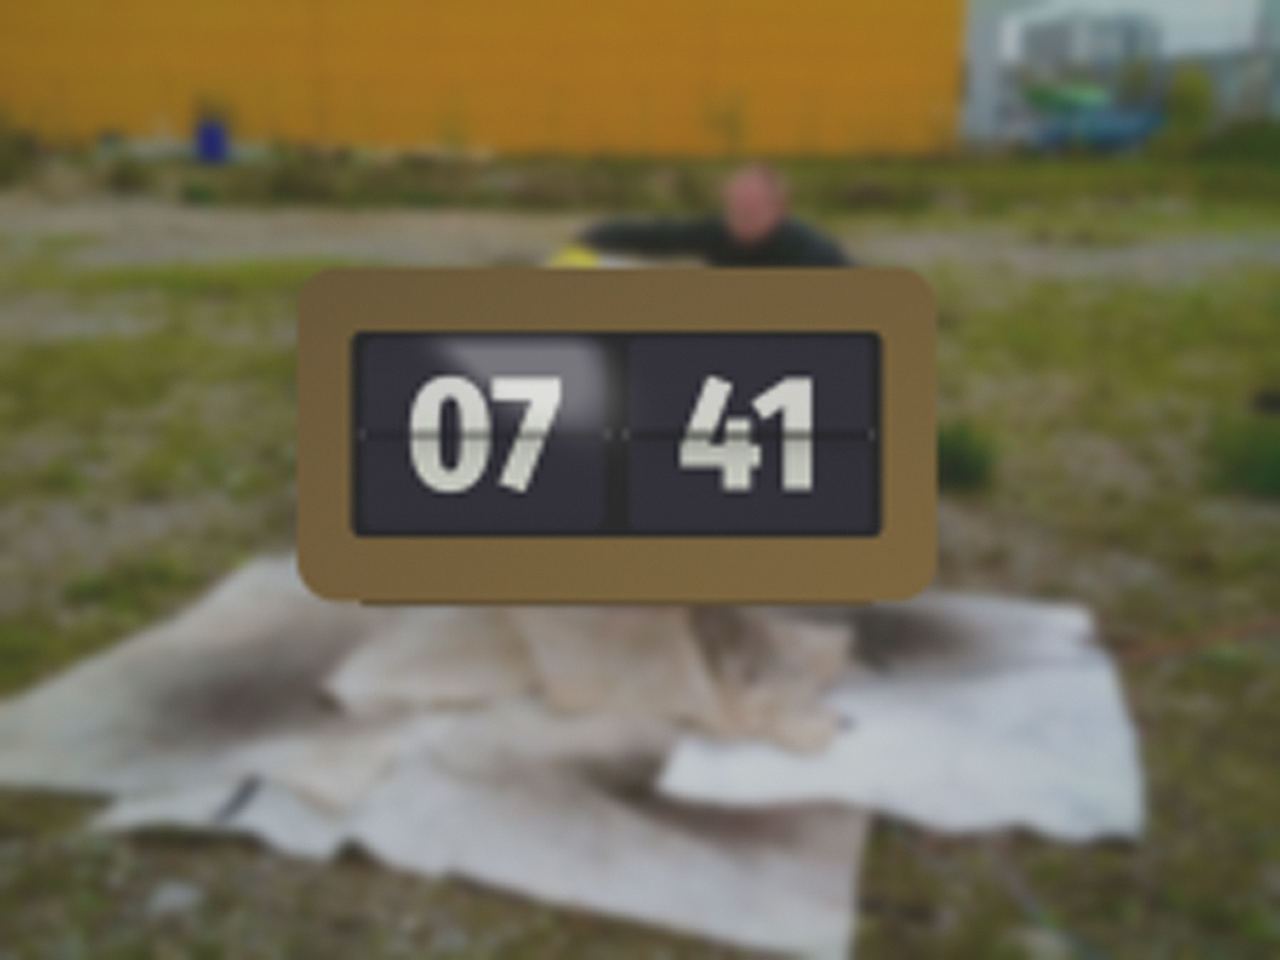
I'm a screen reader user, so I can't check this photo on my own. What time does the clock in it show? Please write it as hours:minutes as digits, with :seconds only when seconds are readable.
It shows 7:41
